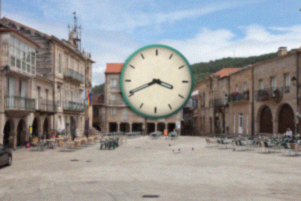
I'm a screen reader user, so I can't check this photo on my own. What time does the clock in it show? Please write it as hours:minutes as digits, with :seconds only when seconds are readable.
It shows 3:41
